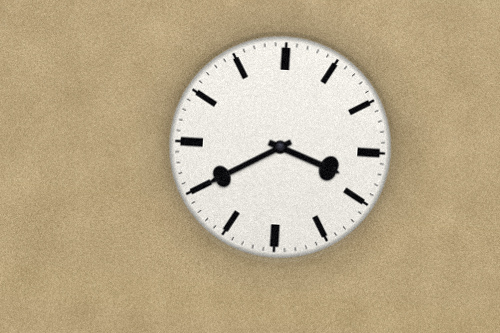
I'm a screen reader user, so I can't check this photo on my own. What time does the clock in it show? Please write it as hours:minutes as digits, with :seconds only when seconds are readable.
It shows 3:40
